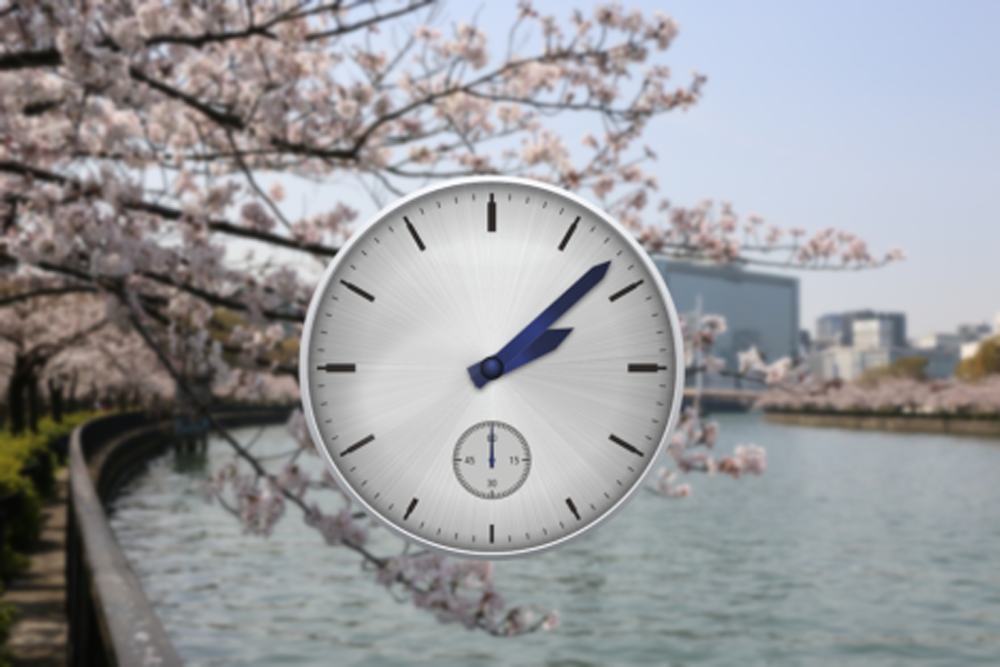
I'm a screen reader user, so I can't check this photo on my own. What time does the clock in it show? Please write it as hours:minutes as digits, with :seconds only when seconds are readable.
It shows 2:08
